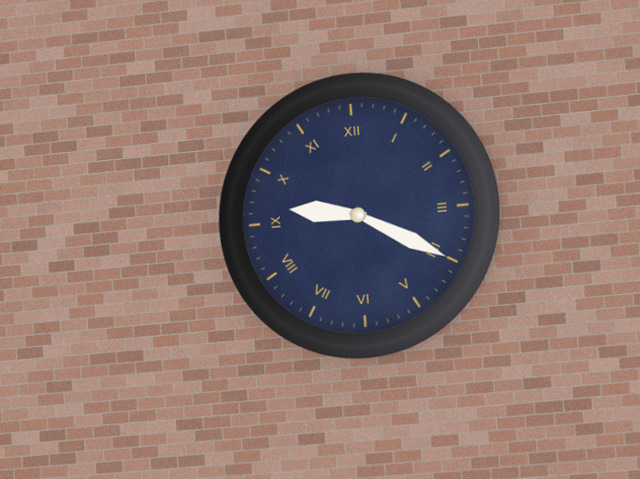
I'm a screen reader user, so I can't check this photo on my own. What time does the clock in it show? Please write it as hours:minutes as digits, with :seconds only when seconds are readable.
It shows 9:20
